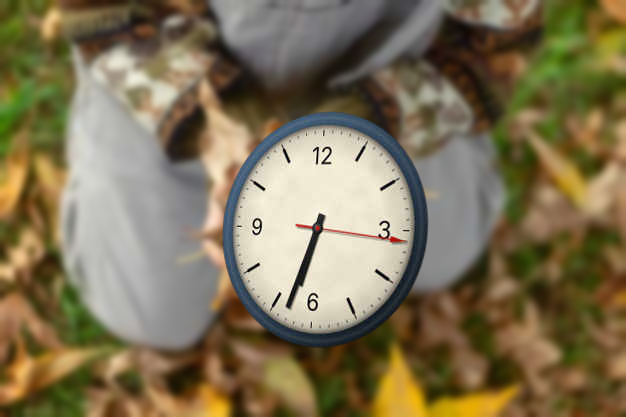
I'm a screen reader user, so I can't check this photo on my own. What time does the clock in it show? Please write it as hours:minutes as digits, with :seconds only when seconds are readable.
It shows 6:33:16
